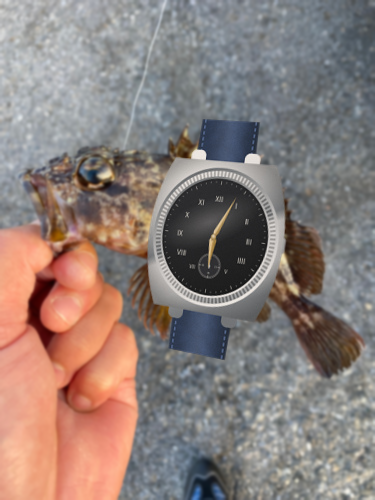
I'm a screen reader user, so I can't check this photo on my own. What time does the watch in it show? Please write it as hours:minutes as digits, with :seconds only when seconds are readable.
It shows 6:04
